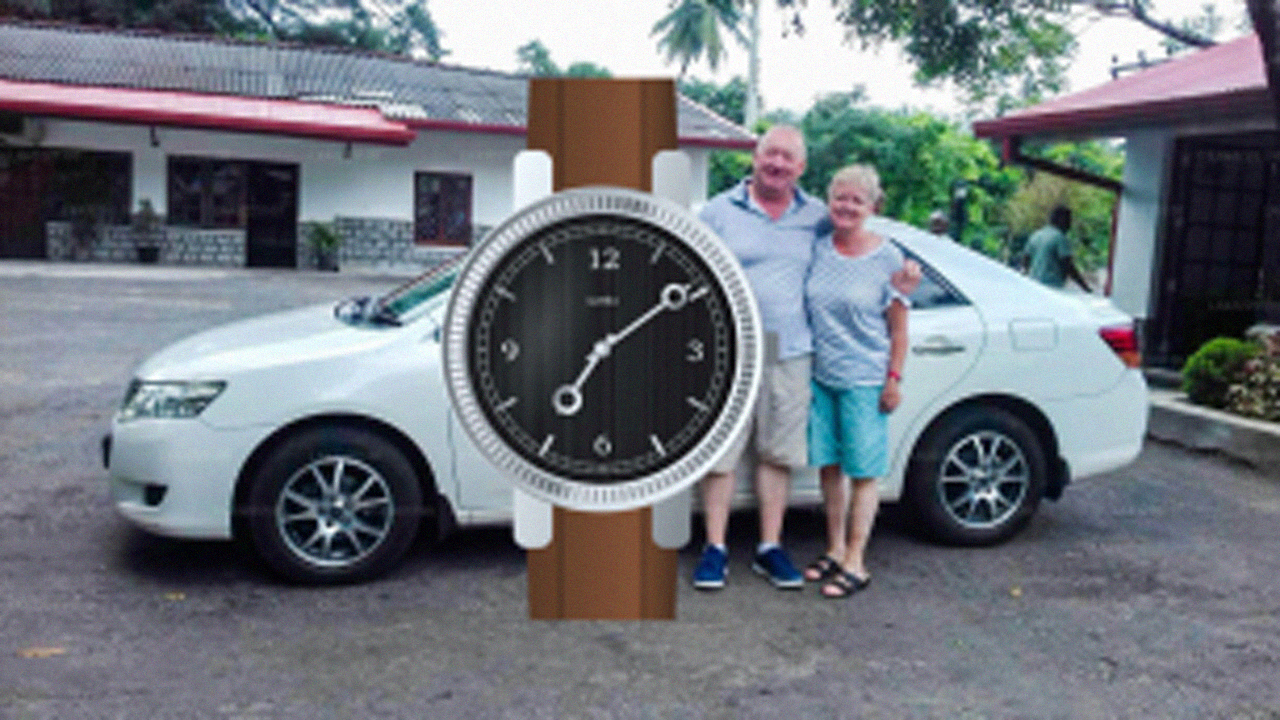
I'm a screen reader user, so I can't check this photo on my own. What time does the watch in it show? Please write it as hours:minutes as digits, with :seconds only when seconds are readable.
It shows 7:09
